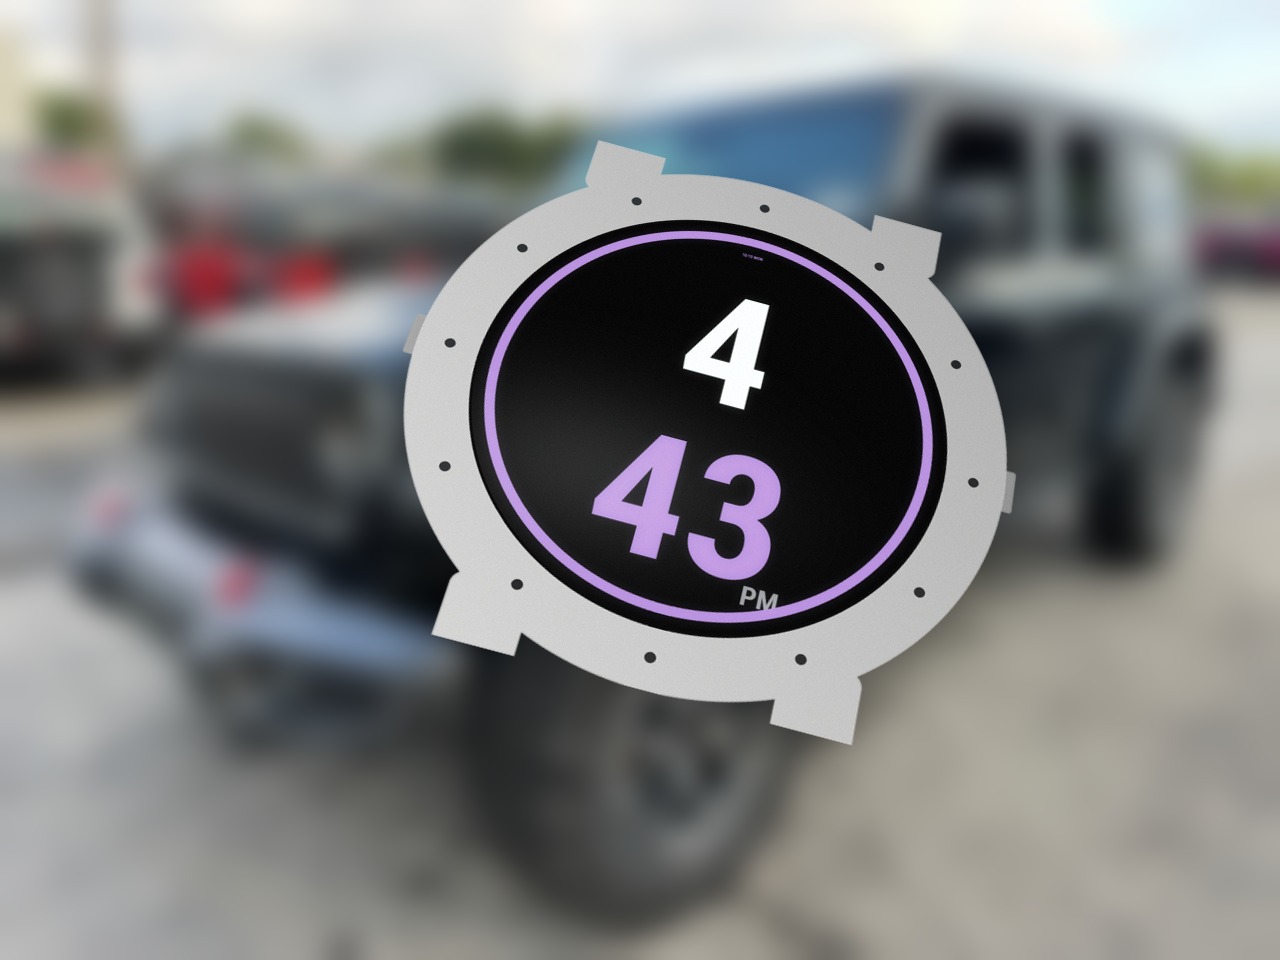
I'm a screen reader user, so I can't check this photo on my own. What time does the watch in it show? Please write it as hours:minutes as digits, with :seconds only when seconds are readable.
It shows 4:43
